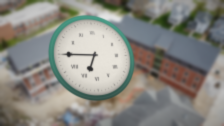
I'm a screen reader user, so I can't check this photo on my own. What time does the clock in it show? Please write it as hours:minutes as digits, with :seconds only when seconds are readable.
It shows 6:45
